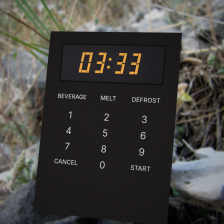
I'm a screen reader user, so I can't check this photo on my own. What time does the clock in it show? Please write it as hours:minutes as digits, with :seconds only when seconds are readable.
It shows 3:33
